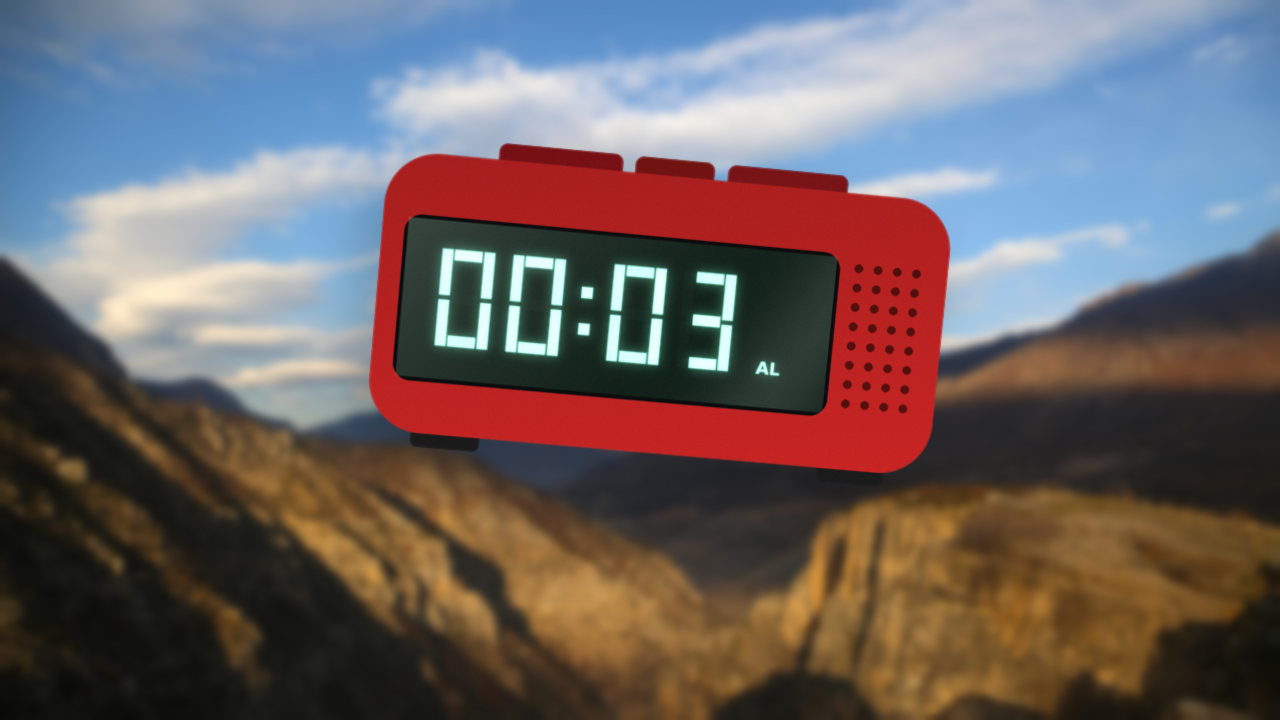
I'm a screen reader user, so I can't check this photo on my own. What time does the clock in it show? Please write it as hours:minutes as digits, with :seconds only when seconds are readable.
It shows 0:03
